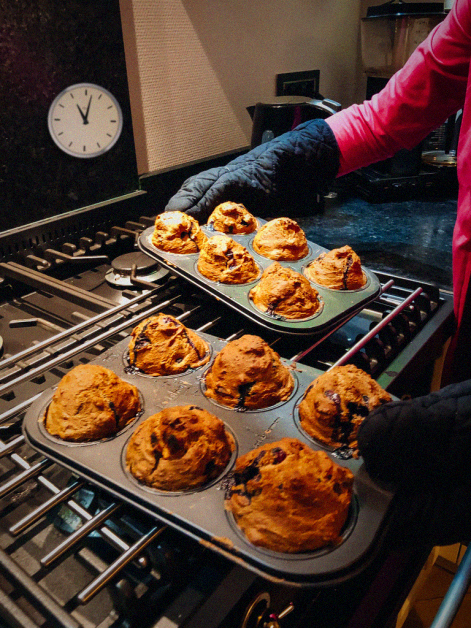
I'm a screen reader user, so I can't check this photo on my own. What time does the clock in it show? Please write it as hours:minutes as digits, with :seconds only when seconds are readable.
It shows 11:02
